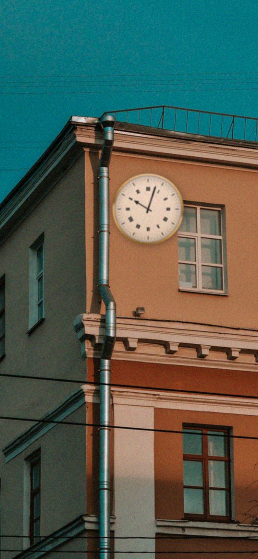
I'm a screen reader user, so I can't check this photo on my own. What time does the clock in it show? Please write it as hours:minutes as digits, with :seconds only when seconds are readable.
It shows 10:03
